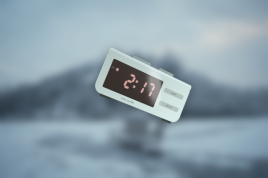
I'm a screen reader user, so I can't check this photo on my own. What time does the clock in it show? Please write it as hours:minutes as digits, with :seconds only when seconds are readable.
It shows 2:17
